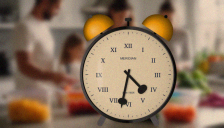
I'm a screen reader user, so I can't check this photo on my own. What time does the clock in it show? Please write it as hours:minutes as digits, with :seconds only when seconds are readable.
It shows 4:32
